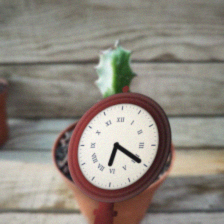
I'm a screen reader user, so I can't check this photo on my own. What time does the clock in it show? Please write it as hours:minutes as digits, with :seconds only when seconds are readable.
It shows 6:20
